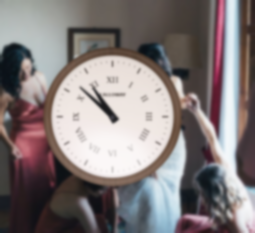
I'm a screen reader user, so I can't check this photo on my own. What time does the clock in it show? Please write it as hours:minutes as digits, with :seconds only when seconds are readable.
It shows 10:52
